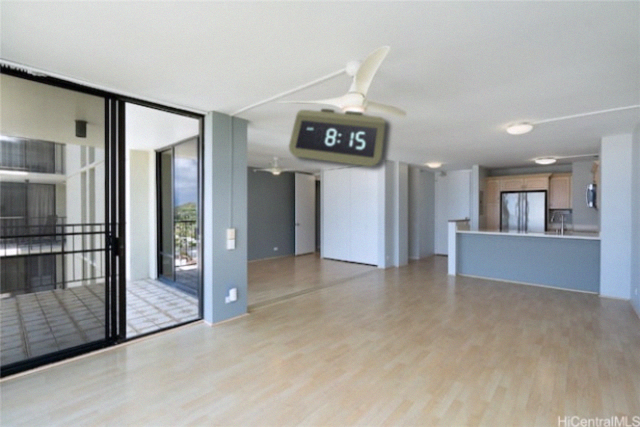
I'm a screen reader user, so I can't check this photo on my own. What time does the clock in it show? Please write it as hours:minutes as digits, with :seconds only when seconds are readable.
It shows 8:15
